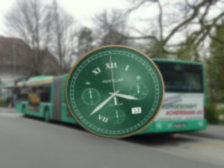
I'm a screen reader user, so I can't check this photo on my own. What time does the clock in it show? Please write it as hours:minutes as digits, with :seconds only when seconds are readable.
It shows 3:39
